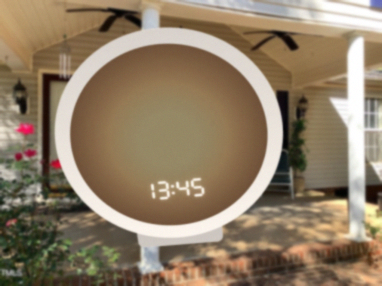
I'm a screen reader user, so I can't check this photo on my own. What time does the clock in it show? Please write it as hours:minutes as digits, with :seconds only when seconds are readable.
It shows 13:45
